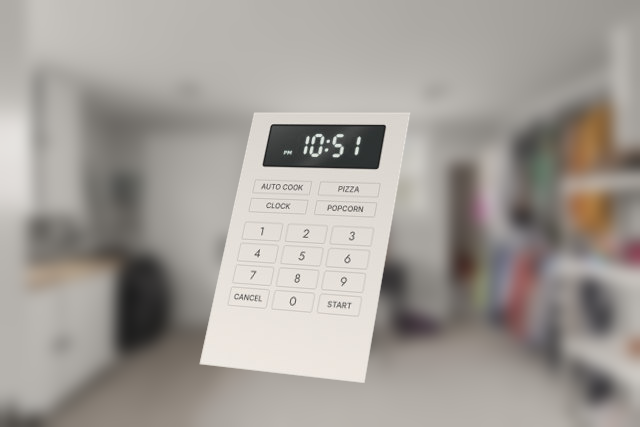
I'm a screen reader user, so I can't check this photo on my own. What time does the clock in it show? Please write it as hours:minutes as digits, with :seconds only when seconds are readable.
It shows 10:51
